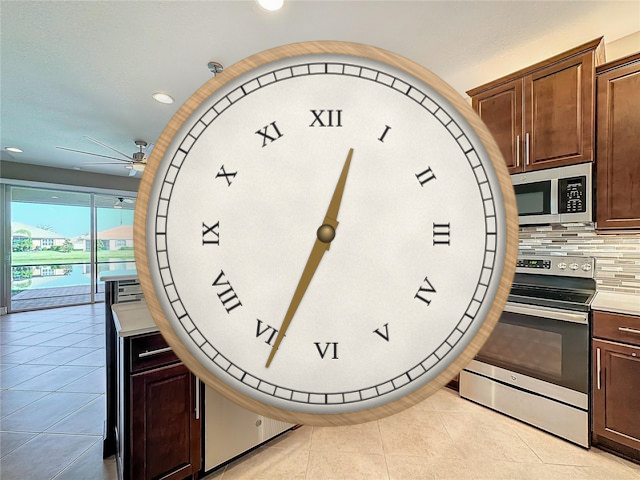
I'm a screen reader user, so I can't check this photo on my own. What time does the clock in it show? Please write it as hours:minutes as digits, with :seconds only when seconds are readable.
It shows 12:34
